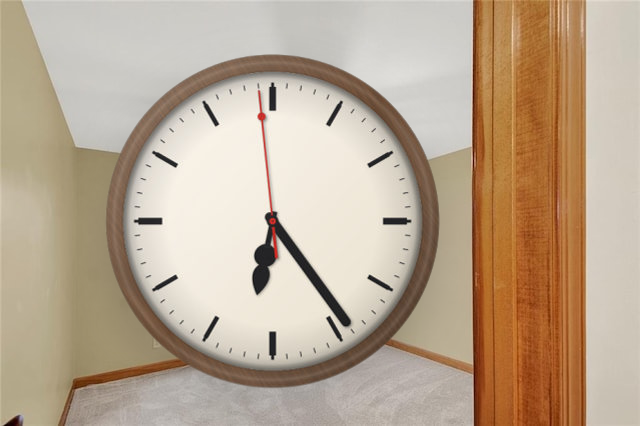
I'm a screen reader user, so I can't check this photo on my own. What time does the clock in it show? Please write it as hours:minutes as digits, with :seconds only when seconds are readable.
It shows 6:23:59
